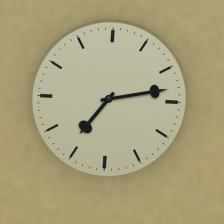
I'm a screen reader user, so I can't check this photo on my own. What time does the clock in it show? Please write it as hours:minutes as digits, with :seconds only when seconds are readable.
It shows 7:13
